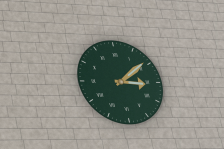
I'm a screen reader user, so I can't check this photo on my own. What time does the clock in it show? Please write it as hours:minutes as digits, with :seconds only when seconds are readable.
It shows 3:09
